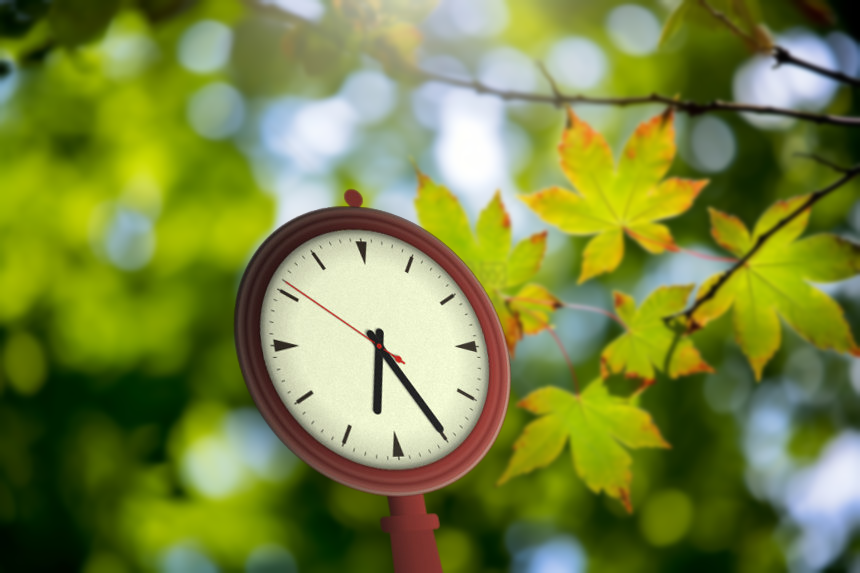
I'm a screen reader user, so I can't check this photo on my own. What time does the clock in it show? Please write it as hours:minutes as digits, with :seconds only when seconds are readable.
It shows 6:24:51
